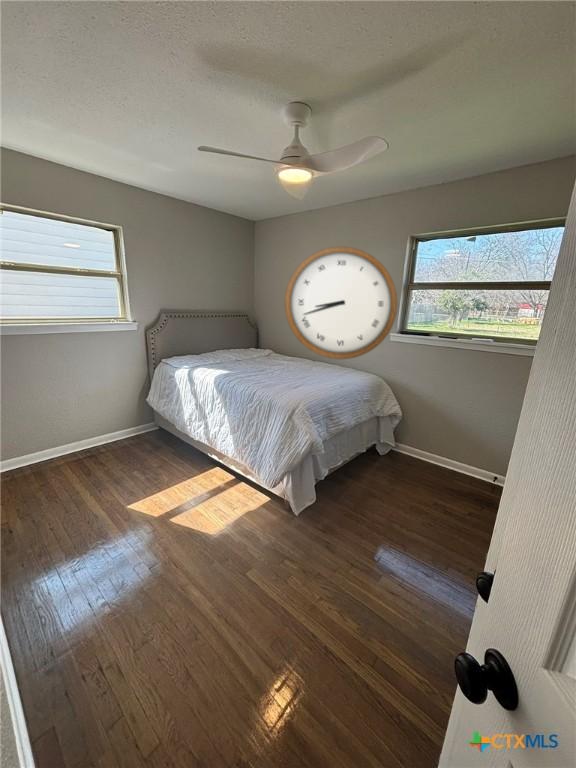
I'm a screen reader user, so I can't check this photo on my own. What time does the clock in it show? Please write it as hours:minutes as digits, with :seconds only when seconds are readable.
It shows 8:42
